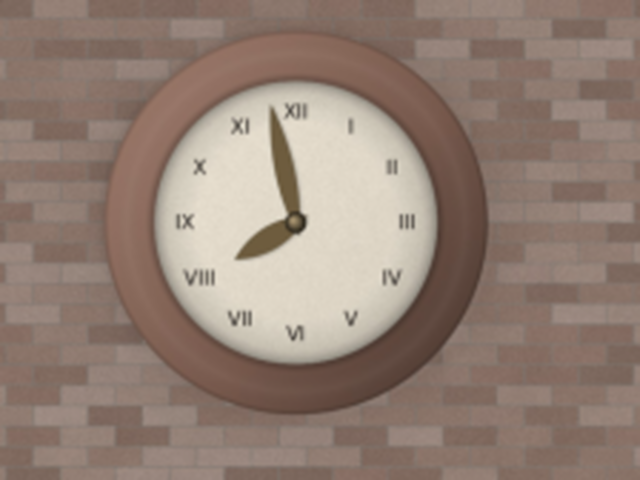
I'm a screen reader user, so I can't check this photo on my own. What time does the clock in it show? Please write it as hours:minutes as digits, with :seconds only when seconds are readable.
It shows 7:58
